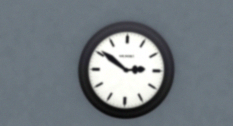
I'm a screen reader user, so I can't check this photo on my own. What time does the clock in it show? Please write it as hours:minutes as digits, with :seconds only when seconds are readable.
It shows 2:51
